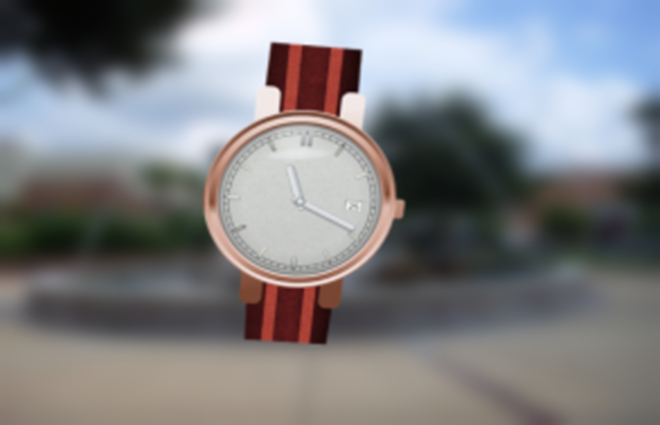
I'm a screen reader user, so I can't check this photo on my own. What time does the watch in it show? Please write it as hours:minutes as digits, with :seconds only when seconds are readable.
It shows 11:19
